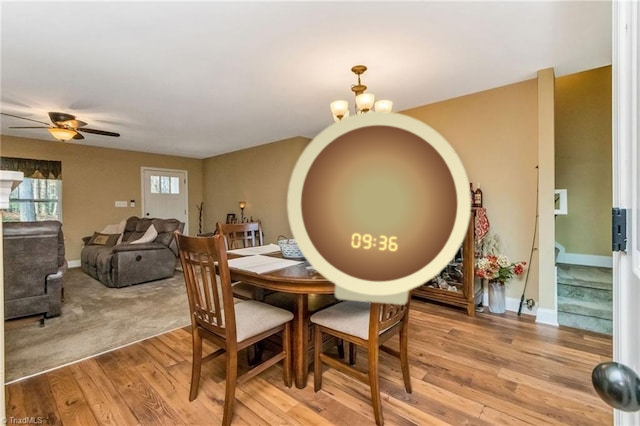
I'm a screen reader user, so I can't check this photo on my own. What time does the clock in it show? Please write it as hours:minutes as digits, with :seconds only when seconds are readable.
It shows 9:36
